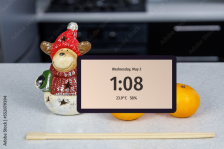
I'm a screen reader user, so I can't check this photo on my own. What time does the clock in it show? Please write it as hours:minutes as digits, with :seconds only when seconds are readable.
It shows 1:08
